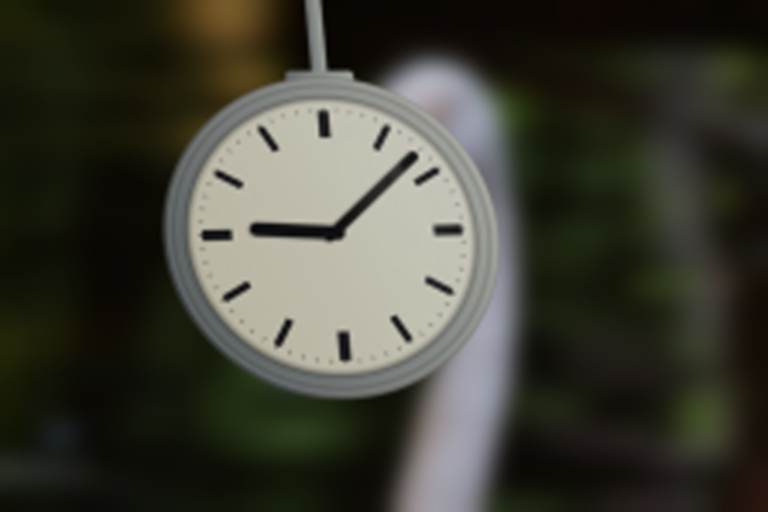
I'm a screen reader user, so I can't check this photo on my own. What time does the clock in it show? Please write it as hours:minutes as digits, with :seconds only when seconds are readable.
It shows 9:08
